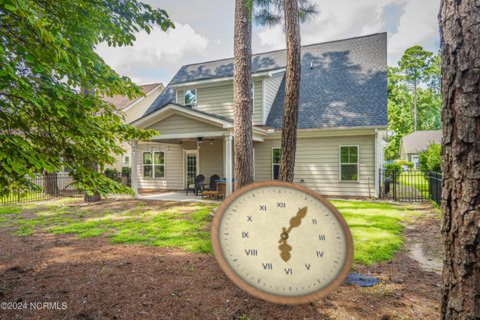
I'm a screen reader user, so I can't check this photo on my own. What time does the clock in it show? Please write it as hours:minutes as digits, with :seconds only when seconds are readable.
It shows 6:06
